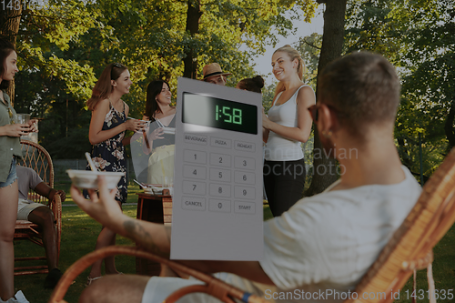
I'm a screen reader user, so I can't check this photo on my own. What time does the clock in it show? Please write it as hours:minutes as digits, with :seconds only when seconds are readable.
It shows 1:58
